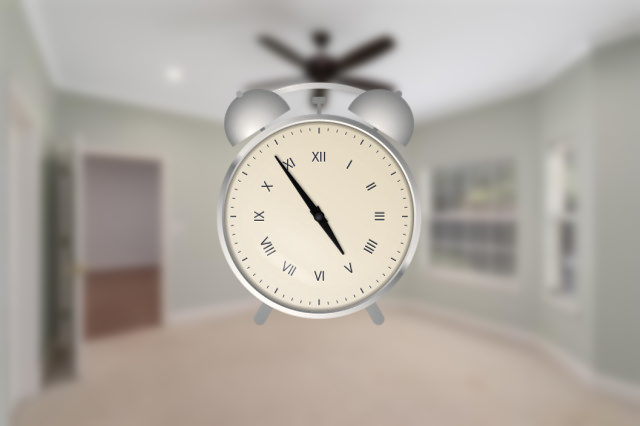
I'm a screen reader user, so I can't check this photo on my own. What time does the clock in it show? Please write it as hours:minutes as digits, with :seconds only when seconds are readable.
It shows 4:54
